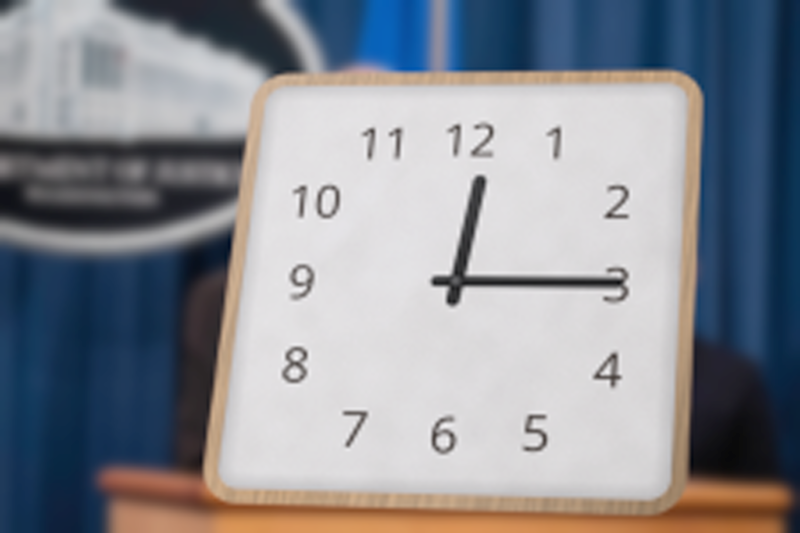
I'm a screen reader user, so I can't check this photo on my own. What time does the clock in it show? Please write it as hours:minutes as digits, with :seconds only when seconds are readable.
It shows 12:15
